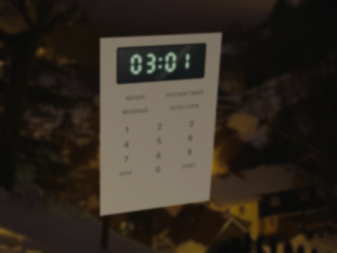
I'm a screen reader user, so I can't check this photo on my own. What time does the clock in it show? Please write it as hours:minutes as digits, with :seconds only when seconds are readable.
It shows 3:01
